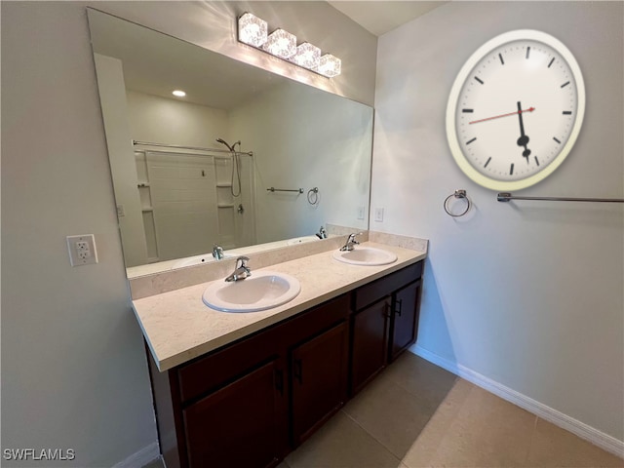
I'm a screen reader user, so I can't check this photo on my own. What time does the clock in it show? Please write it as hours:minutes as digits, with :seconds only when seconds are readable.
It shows 5:26:43
